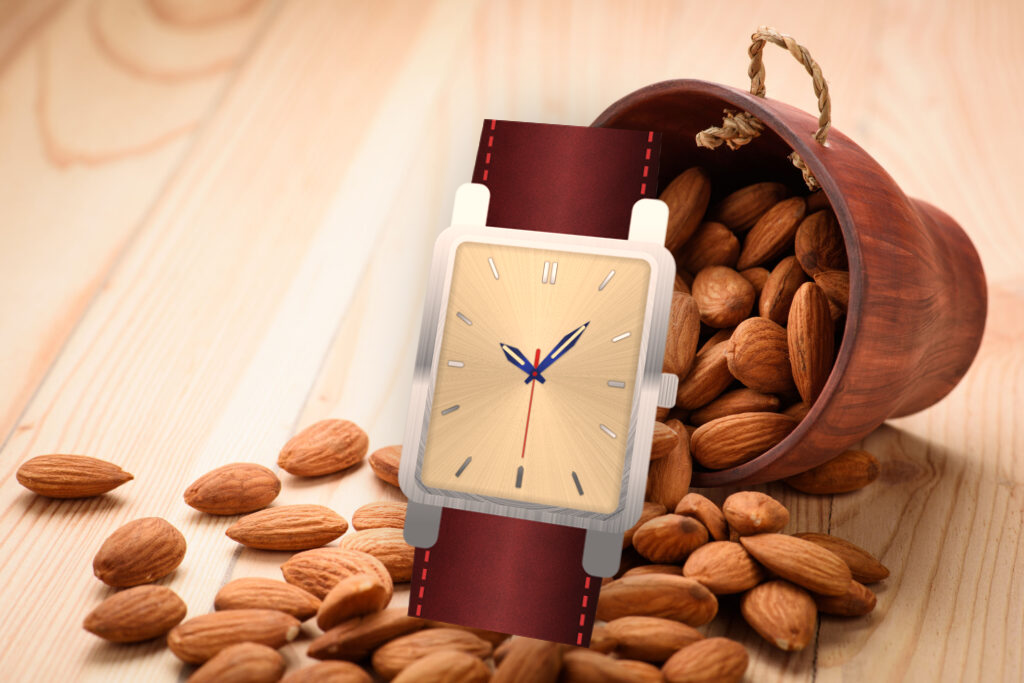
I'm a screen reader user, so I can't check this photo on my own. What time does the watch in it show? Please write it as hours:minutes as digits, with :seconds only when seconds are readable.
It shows 10:06:30
